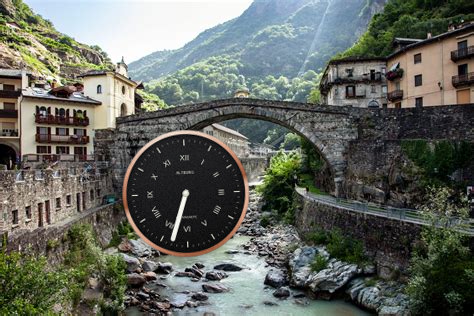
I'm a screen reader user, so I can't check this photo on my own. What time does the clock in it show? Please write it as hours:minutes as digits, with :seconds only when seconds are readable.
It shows 6:33
